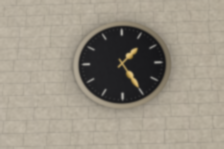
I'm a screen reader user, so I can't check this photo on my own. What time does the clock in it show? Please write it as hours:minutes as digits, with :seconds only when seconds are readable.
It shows 1:25
